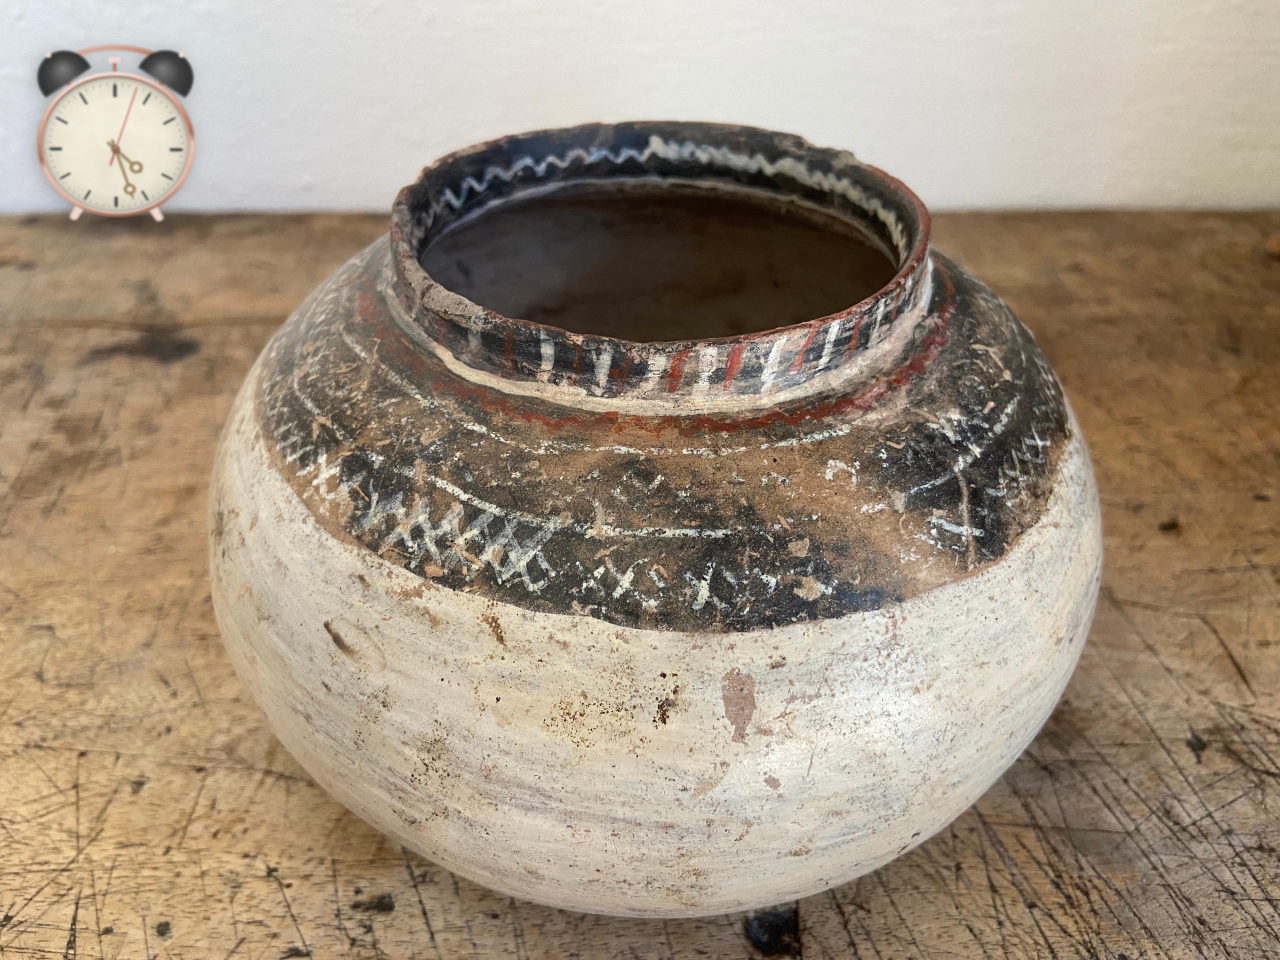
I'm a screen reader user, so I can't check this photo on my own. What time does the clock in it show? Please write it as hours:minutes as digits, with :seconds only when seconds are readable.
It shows 4:27:03
